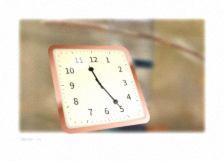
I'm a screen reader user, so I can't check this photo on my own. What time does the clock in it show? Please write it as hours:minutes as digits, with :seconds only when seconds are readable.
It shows 11:25
